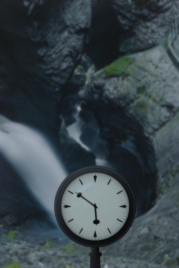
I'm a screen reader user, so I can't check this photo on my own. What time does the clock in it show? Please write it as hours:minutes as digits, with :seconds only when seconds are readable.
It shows 5:51
